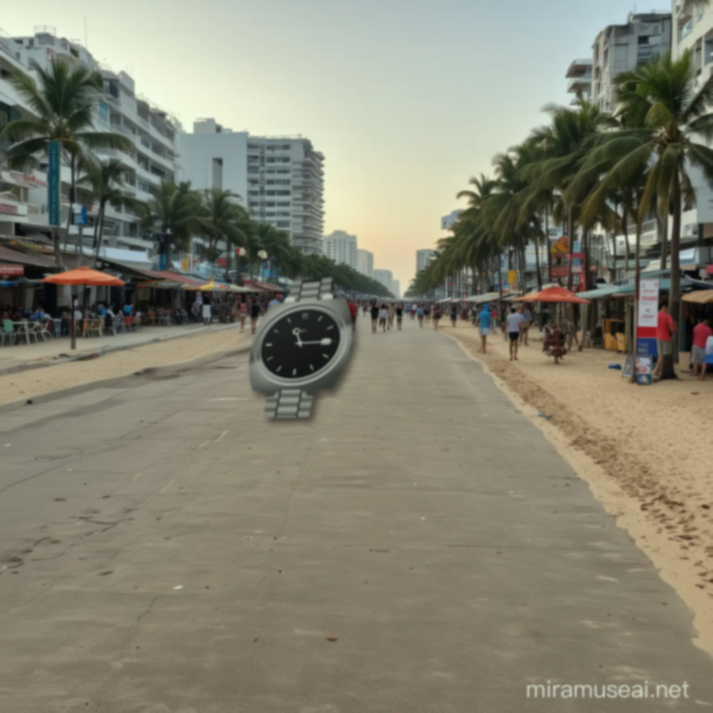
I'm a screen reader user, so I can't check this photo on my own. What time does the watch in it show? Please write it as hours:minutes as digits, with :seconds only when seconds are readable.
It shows 11:15
